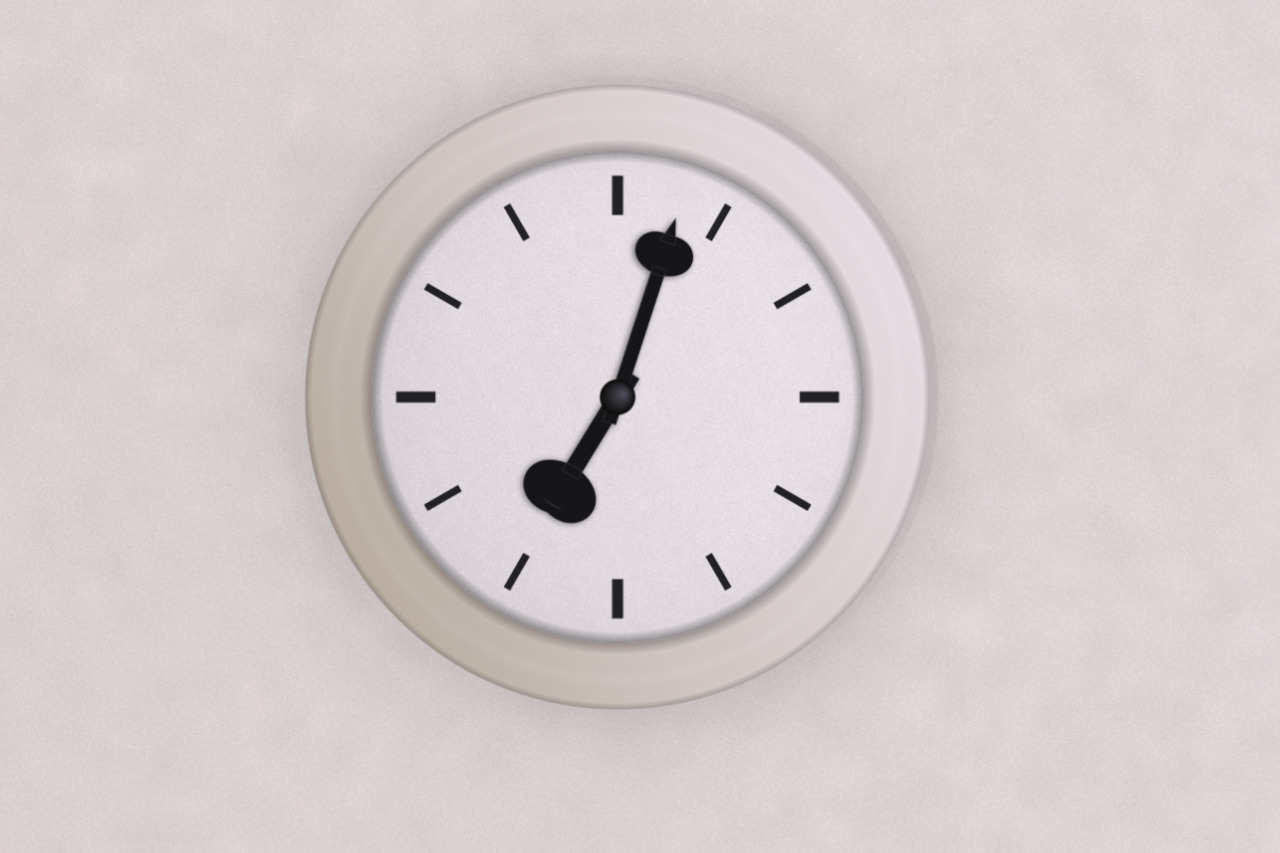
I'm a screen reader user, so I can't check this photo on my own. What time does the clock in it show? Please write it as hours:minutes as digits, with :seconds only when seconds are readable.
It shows 7:03
